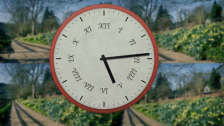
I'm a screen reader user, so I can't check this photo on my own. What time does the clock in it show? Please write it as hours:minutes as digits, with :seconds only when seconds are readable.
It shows 5:14
